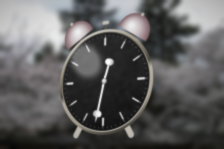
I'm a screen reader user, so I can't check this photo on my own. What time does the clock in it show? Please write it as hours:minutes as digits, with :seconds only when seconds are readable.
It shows 12:32
